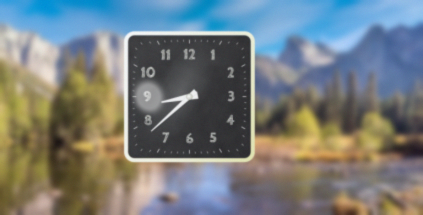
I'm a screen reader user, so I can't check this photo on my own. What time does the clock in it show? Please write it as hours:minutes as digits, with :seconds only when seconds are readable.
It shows 8:38
